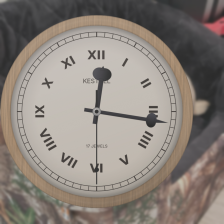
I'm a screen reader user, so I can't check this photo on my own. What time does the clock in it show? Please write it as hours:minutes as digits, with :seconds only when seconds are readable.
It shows 12:16:30
